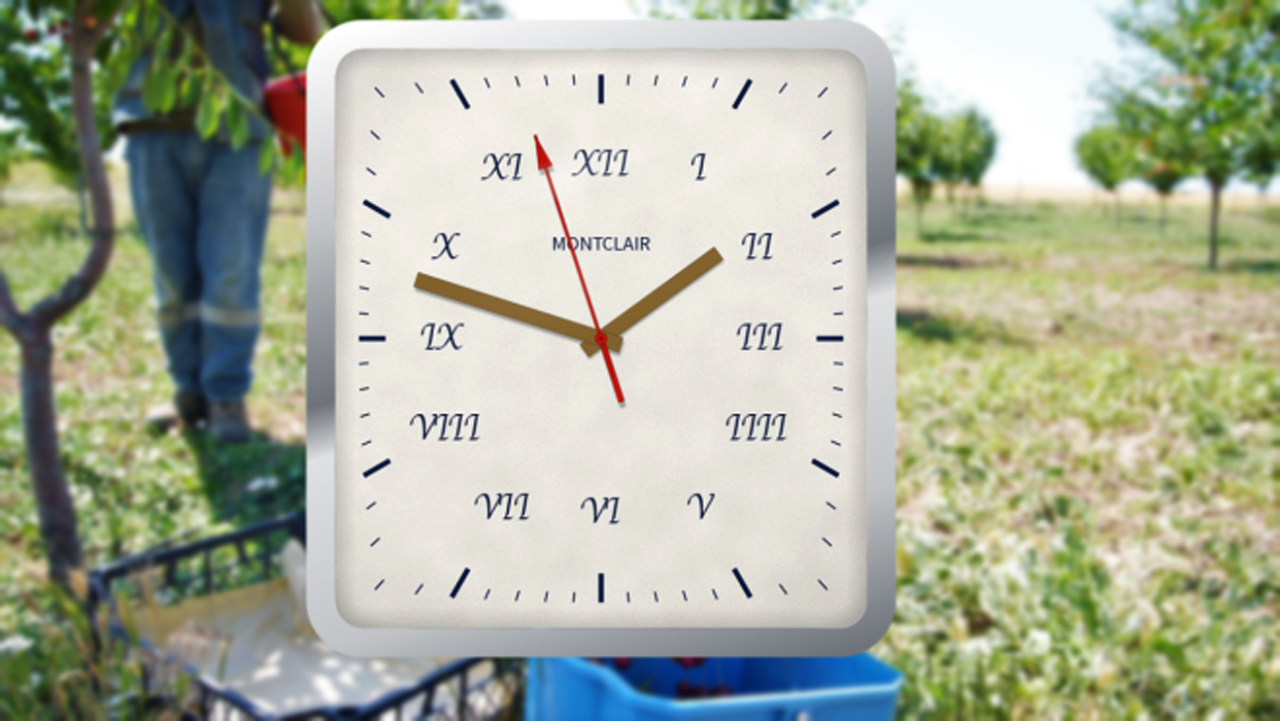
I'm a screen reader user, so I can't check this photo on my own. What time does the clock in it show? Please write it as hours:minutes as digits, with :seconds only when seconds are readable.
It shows 1:47:57
